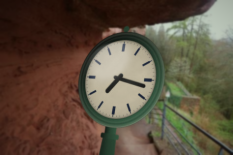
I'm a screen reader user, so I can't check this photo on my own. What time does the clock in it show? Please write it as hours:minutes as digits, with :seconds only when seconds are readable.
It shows 7:17
